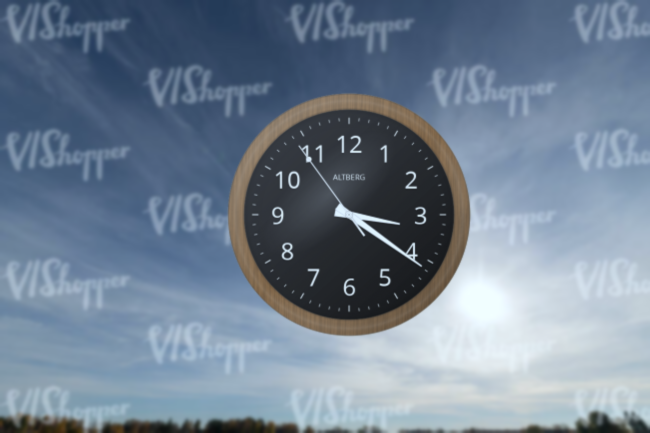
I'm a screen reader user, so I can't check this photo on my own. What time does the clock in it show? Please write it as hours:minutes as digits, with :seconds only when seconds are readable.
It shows 3:20:54
